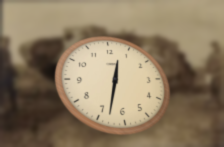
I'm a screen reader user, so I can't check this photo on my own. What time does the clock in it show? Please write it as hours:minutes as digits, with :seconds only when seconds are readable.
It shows 12:33
